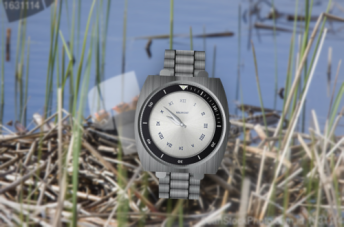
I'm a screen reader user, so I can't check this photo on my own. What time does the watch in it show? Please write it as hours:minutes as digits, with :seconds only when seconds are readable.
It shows 9:52
